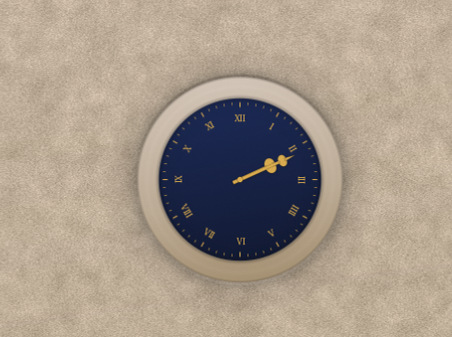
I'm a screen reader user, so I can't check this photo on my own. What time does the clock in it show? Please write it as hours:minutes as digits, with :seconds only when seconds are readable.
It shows 2:11
